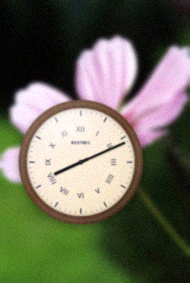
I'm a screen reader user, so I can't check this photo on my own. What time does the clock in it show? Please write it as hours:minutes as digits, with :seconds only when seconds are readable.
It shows 8:11
